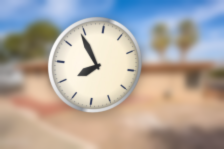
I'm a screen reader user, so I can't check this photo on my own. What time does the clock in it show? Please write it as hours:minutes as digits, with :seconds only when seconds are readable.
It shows 7:54
